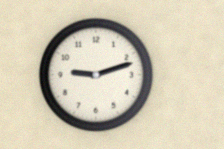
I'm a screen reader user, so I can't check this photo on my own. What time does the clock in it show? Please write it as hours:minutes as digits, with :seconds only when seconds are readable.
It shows 9:12
